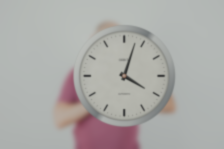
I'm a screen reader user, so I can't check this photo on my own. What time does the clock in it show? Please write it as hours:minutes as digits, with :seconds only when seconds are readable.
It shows 4:03
